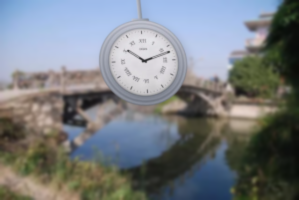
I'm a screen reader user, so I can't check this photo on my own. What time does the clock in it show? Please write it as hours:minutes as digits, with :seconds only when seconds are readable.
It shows 10:12
